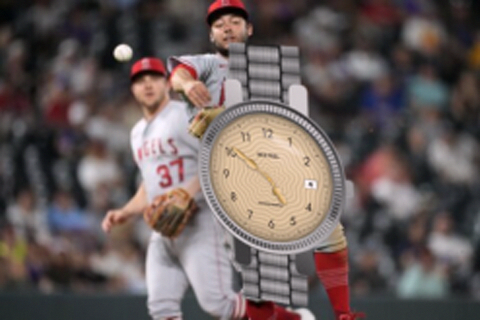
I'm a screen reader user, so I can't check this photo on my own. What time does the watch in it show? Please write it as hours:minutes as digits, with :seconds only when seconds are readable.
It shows 4:51
